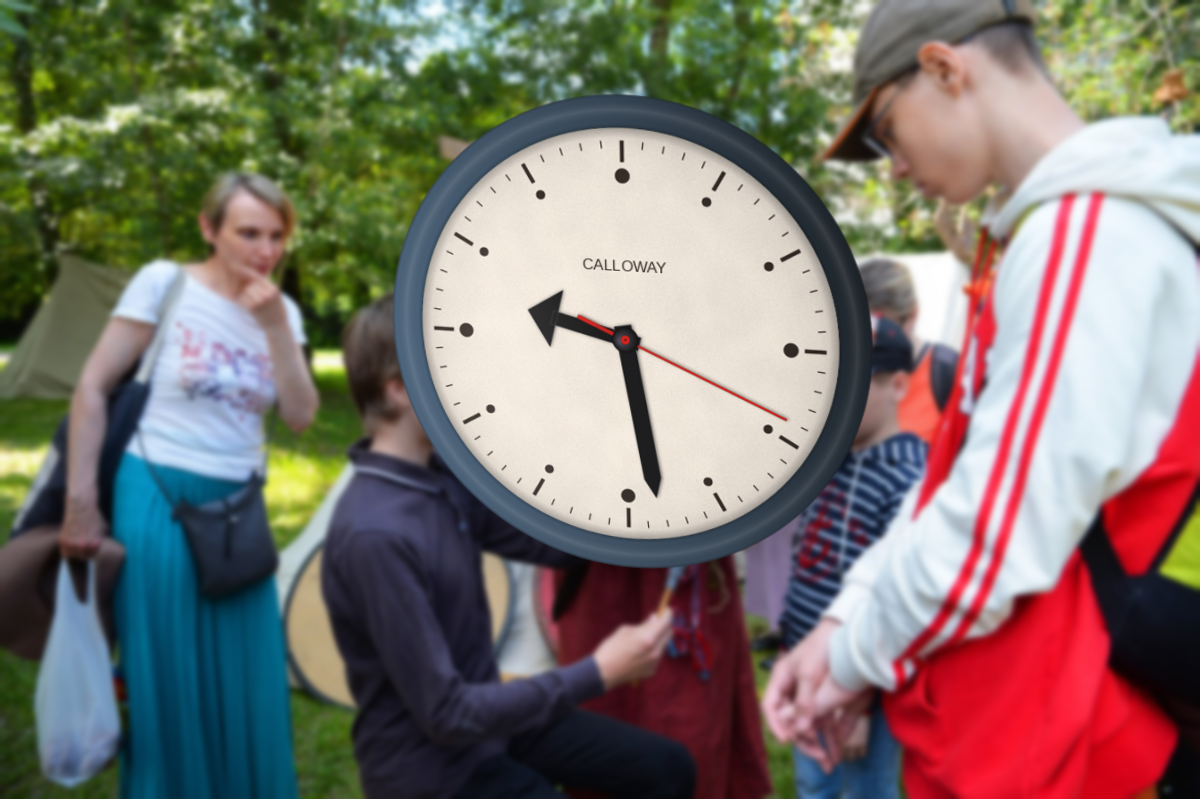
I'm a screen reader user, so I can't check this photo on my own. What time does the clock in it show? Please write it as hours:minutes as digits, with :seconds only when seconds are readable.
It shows 9:28:19
